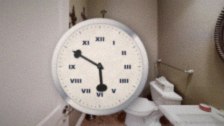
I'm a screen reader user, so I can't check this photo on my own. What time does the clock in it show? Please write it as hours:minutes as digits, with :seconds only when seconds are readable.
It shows 5:50
